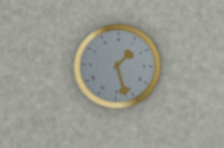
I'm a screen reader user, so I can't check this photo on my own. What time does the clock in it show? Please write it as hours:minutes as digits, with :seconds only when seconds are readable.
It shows 1:27
